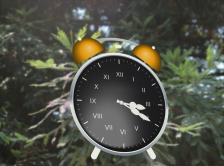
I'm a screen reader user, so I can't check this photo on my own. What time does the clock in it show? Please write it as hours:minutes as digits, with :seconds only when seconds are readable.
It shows 3:20
